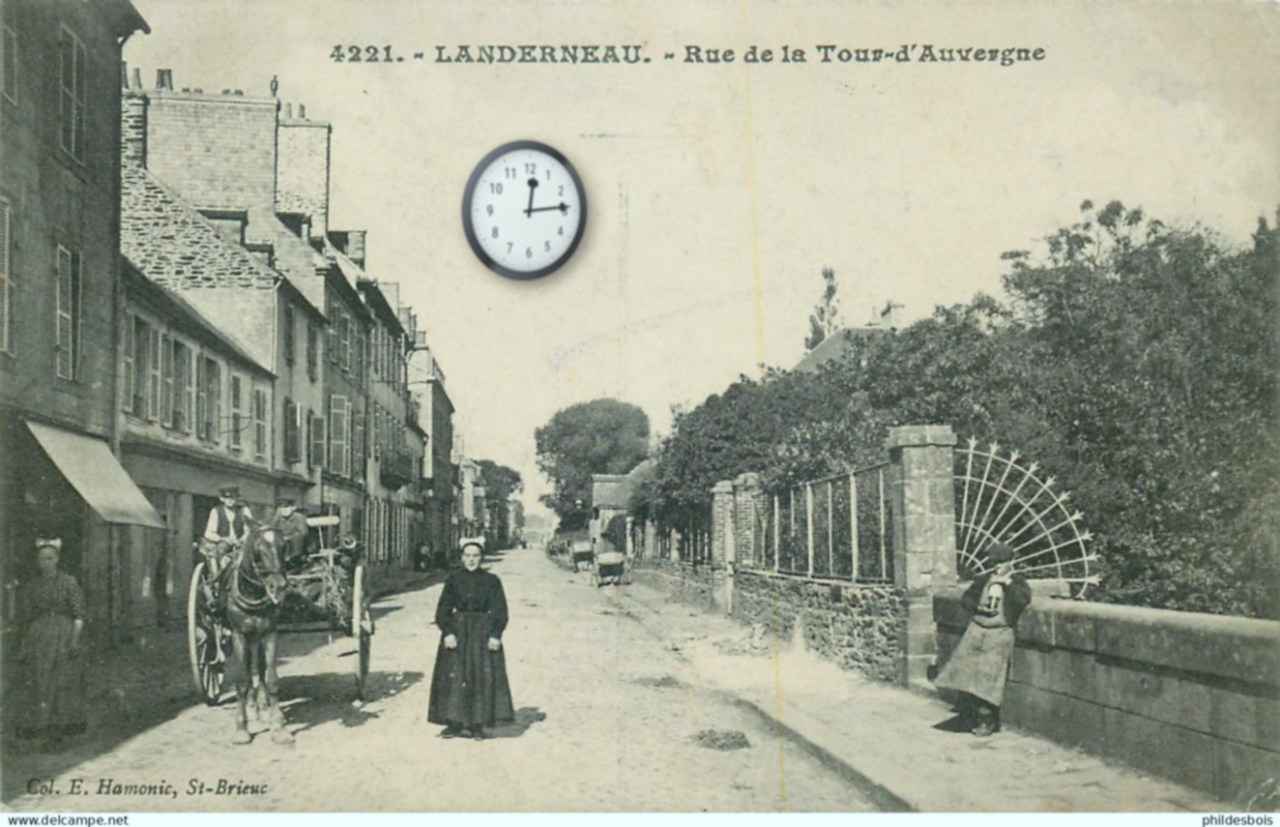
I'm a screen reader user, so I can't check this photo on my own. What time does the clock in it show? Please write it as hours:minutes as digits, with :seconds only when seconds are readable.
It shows 12:14
